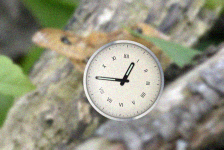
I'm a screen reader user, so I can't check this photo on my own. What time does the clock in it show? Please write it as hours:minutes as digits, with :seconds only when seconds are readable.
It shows 12:45
